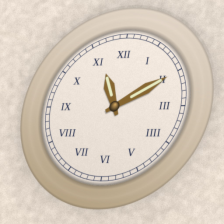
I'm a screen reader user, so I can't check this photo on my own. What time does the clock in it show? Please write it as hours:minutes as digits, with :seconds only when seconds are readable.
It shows 11:10
